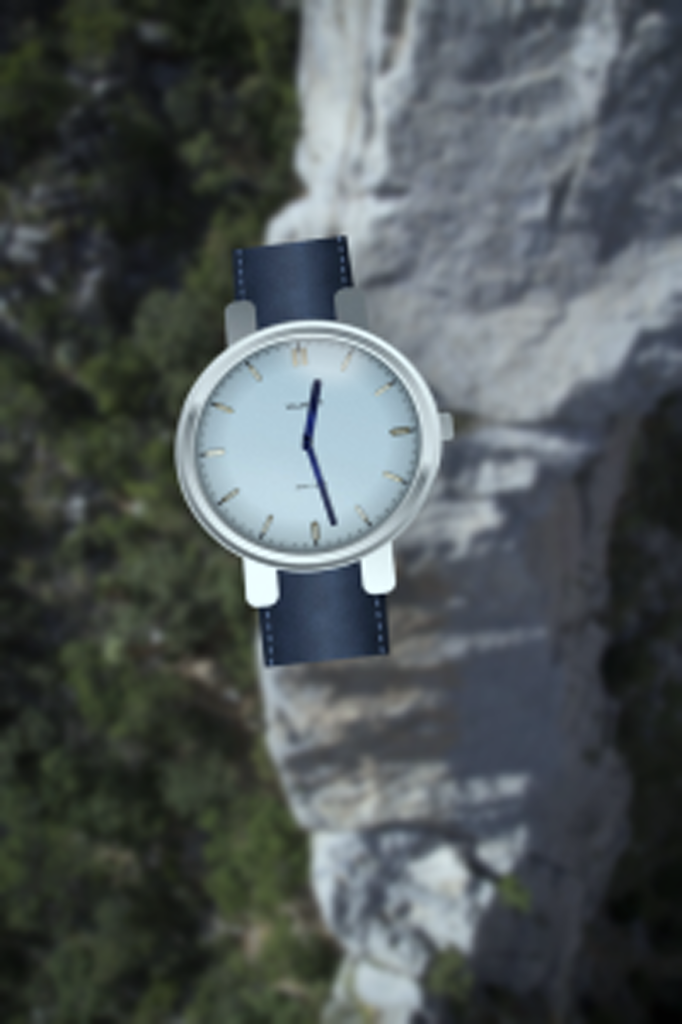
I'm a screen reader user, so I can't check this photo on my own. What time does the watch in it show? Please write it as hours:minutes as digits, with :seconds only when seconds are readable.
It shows 12:28
